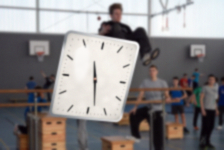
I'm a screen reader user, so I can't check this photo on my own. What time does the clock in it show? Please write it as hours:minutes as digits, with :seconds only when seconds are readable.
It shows 11:28
